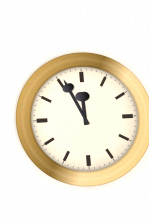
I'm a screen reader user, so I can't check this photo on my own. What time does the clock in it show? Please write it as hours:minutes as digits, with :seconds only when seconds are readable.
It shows 11:56
